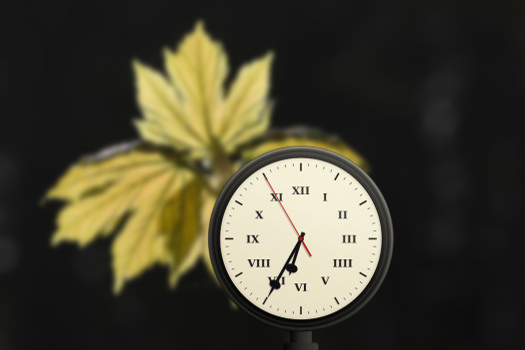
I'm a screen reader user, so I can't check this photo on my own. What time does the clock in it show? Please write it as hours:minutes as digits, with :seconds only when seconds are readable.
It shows 6:34:55
